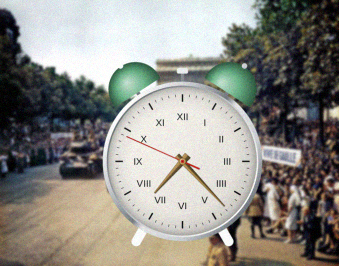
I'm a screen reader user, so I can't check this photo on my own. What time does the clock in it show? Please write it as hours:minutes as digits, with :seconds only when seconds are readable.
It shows 7:22:49
